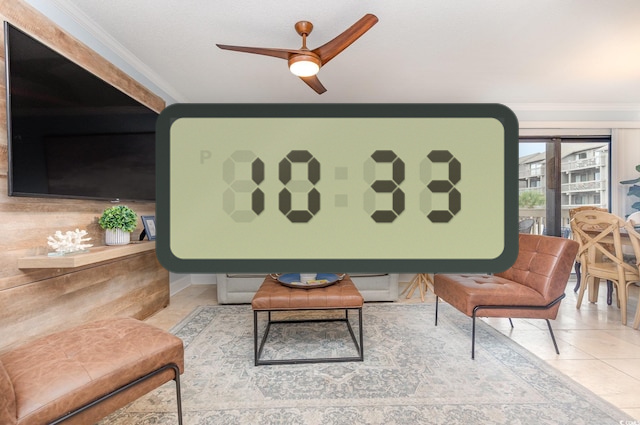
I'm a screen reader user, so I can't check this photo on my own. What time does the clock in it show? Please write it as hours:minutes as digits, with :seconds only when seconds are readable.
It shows 10:33
